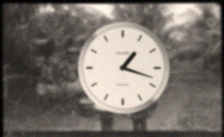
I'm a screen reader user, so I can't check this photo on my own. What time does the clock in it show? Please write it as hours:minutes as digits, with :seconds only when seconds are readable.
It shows 1:18
